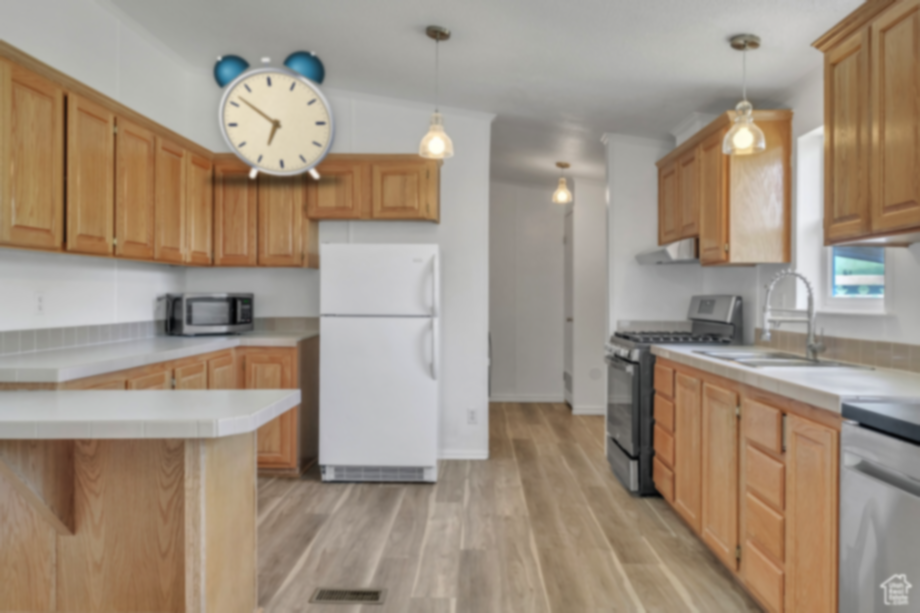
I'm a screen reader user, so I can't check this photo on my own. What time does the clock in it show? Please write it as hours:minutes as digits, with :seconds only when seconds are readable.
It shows 6:52
